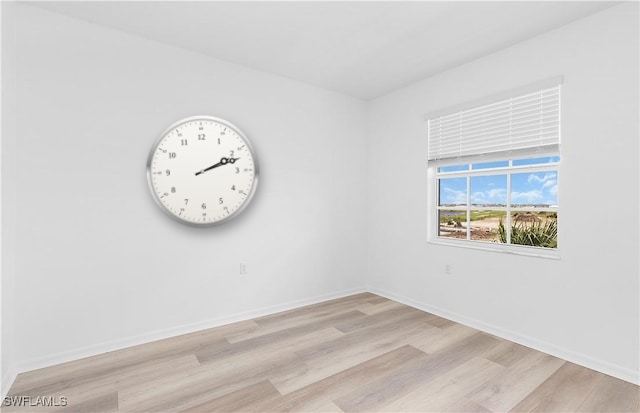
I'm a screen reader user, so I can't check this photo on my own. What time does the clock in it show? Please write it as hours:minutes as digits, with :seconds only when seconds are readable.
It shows 2:12
